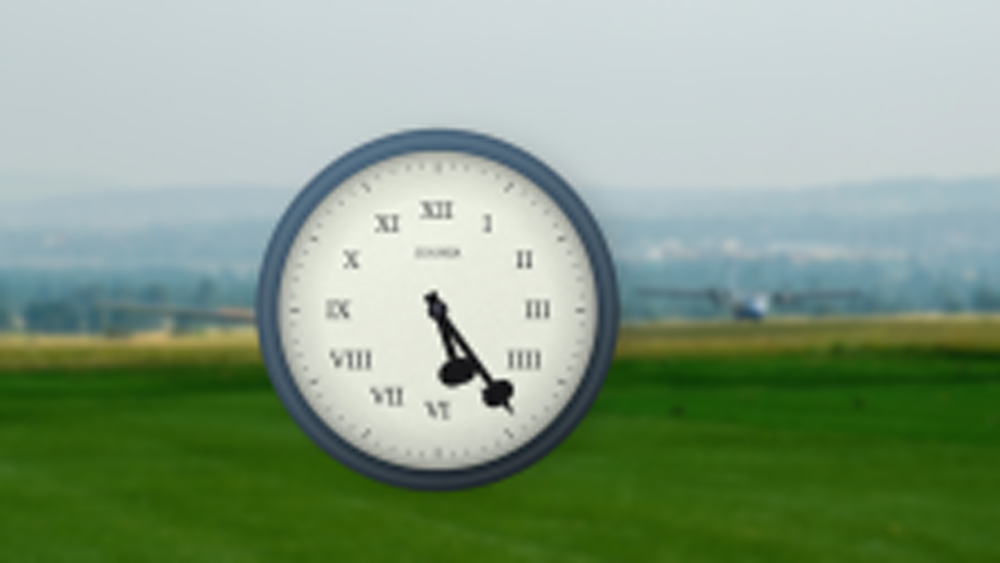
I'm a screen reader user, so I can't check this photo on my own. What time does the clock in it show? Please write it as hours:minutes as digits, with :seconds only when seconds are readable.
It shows 5:24
